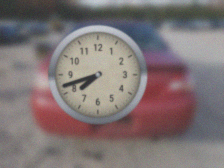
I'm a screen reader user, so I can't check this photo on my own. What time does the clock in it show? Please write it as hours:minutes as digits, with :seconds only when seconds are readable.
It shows 7:42
